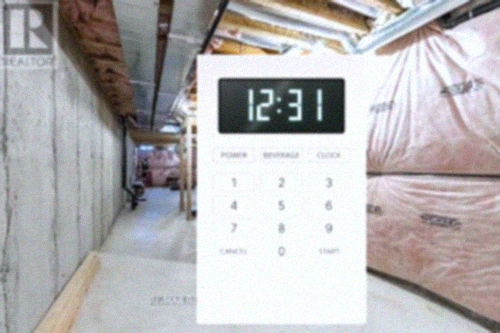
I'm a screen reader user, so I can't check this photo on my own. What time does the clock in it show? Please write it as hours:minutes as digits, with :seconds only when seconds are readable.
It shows 12:31
